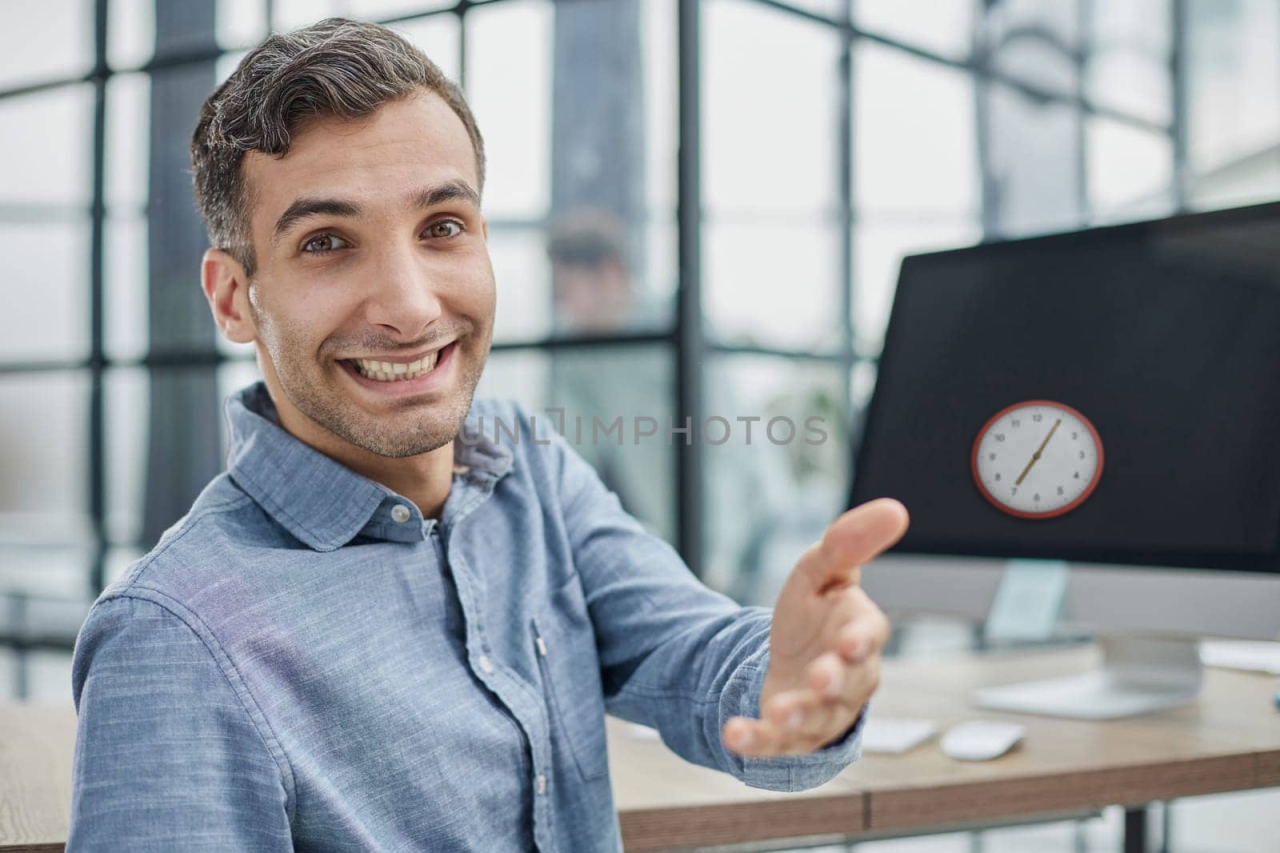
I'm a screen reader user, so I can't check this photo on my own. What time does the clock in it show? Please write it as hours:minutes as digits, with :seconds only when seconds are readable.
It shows 7:05
